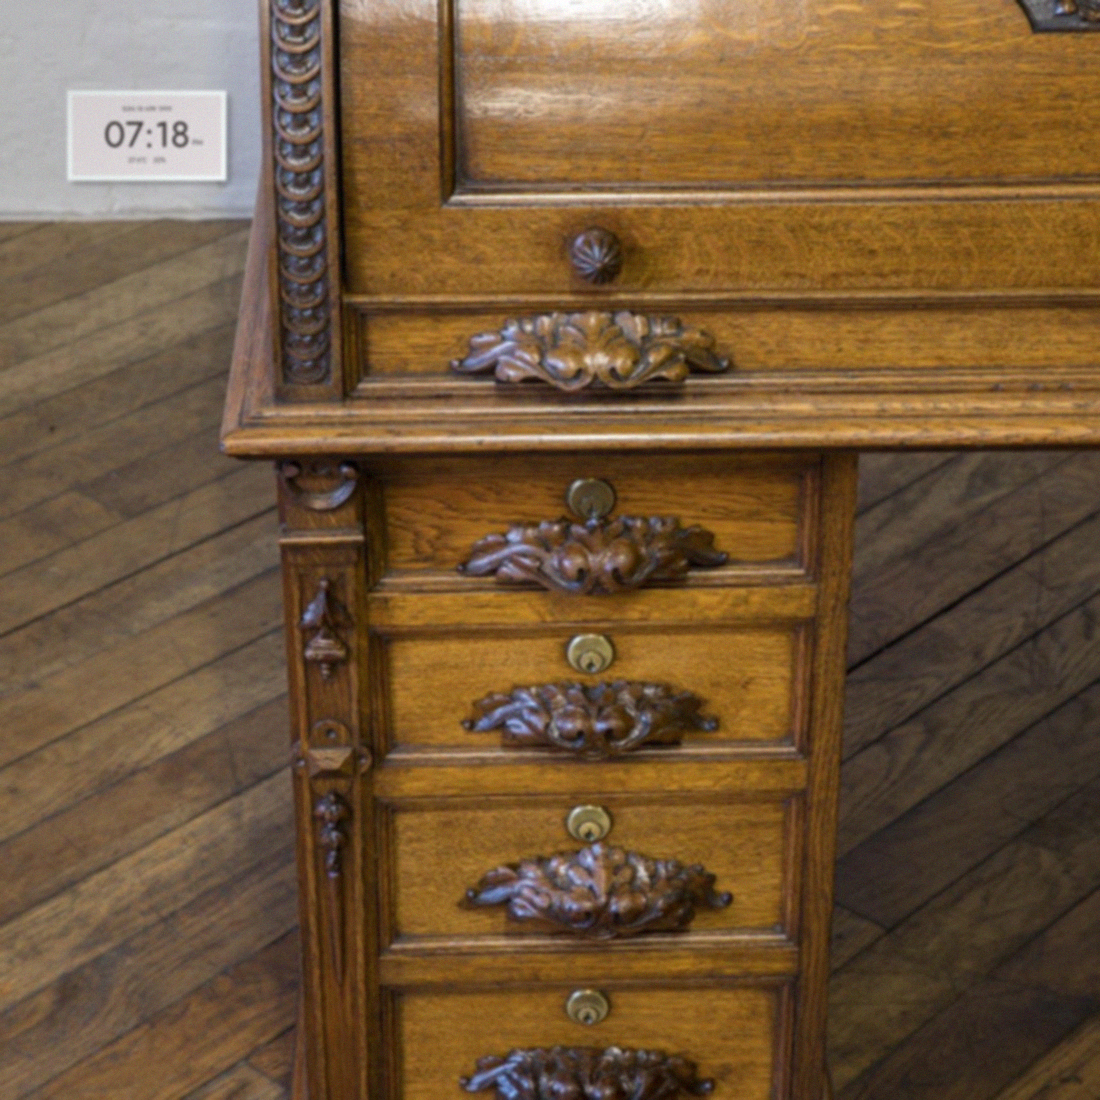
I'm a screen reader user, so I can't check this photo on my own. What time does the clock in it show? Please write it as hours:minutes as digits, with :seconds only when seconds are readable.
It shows 7:18
